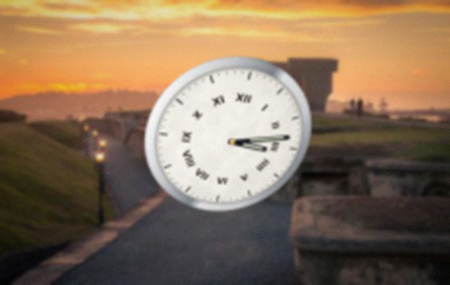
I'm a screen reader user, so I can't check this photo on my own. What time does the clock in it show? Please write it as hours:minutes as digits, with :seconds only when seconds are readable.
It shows 3:13
